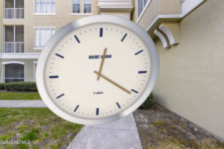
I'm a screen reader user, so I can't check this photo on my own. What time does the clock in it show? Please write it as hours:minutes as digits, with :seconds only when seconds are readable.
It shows 12:21
